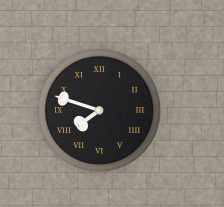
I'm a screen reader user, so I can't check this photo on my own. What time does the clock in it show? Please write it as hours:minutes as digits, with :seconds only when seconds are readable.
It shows 7:48
